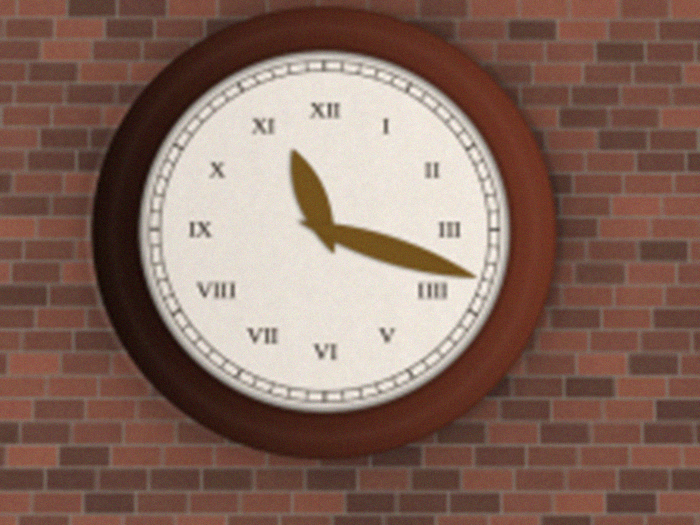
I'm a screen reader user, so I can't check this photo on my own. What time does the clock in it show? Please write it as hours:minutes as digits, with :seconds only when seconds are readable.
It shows 11:18
